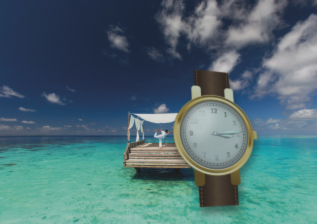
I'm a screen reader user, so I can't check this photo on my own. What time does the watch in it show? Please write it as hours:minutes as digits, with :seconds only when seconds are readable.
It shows 3:14
